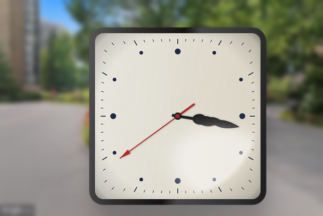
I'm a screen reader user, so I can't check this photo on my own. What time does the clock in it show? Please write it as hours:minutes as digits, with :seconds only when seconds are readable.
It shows 3:16:39
